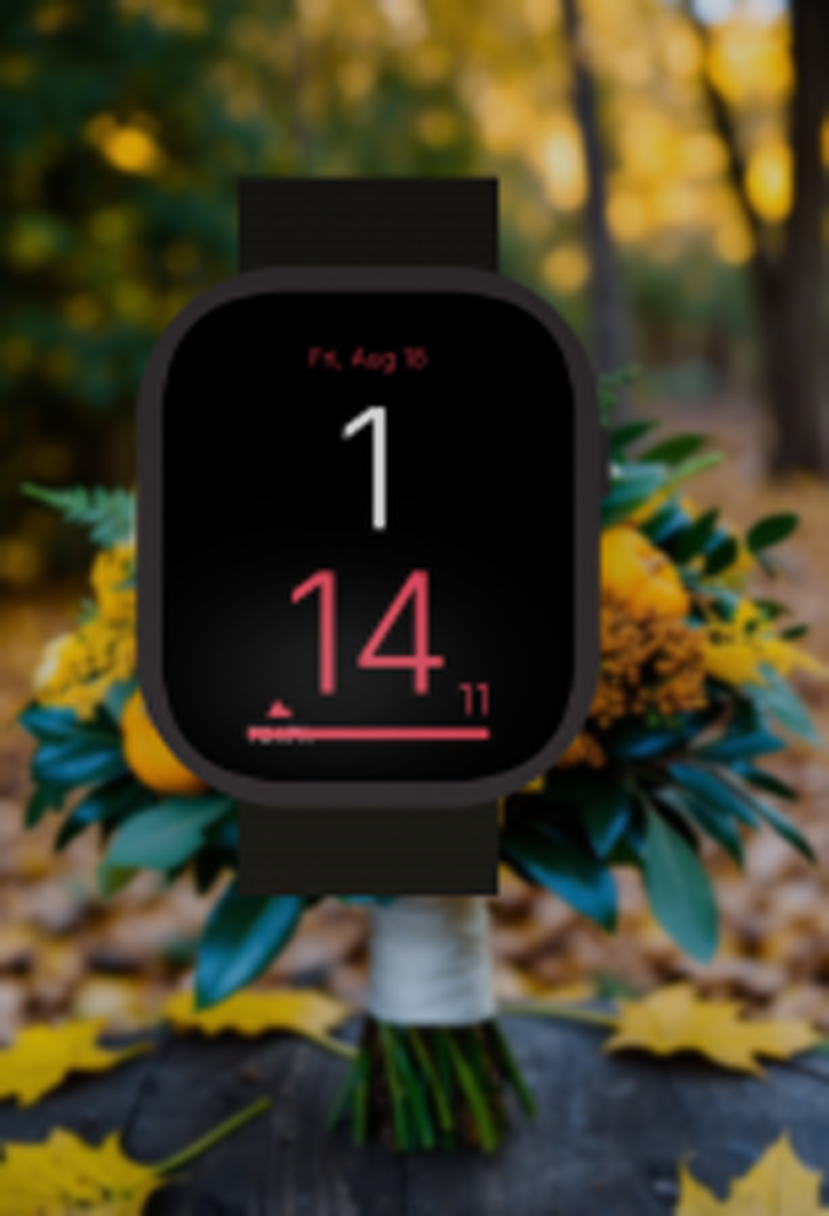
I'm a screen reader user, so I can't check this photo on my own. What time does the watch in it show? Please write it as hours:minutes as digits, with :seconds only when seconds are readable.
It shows 1:14:11
